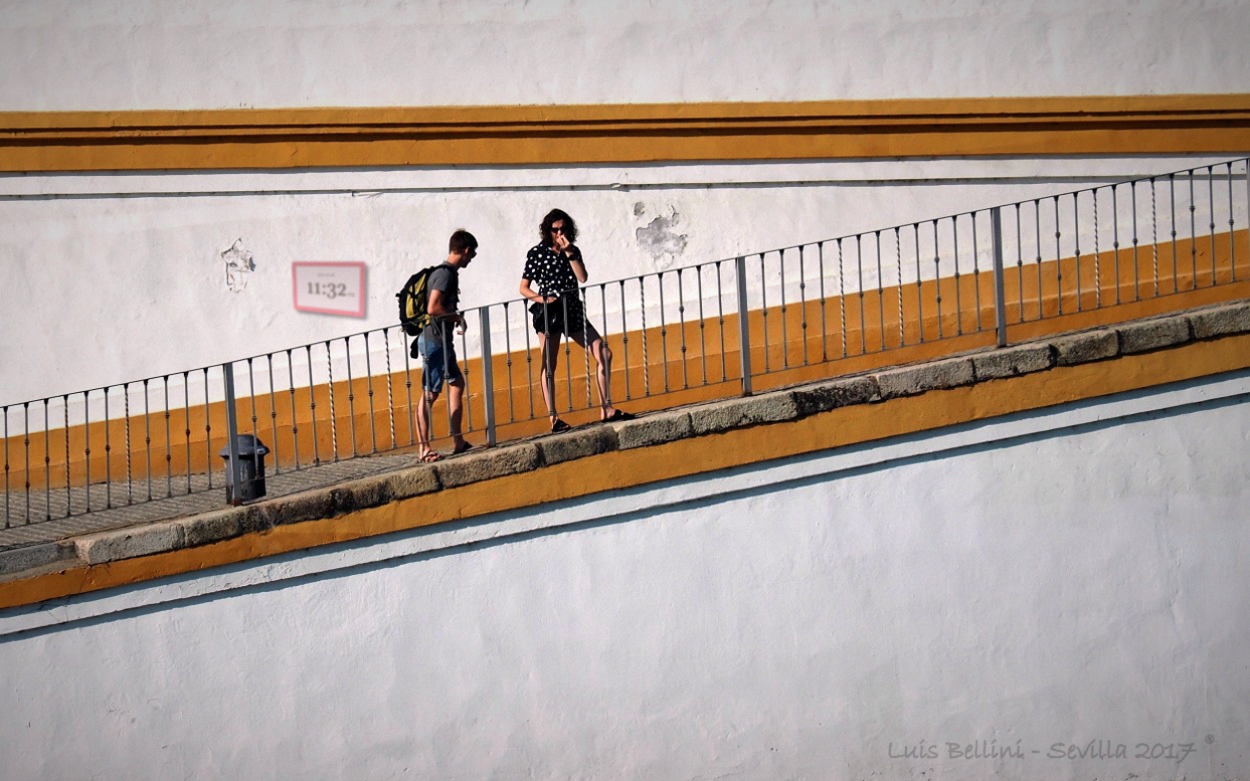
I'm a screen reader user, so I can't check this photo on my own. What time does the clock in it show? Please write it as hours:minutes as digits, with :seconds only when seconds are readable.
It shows 11:32
